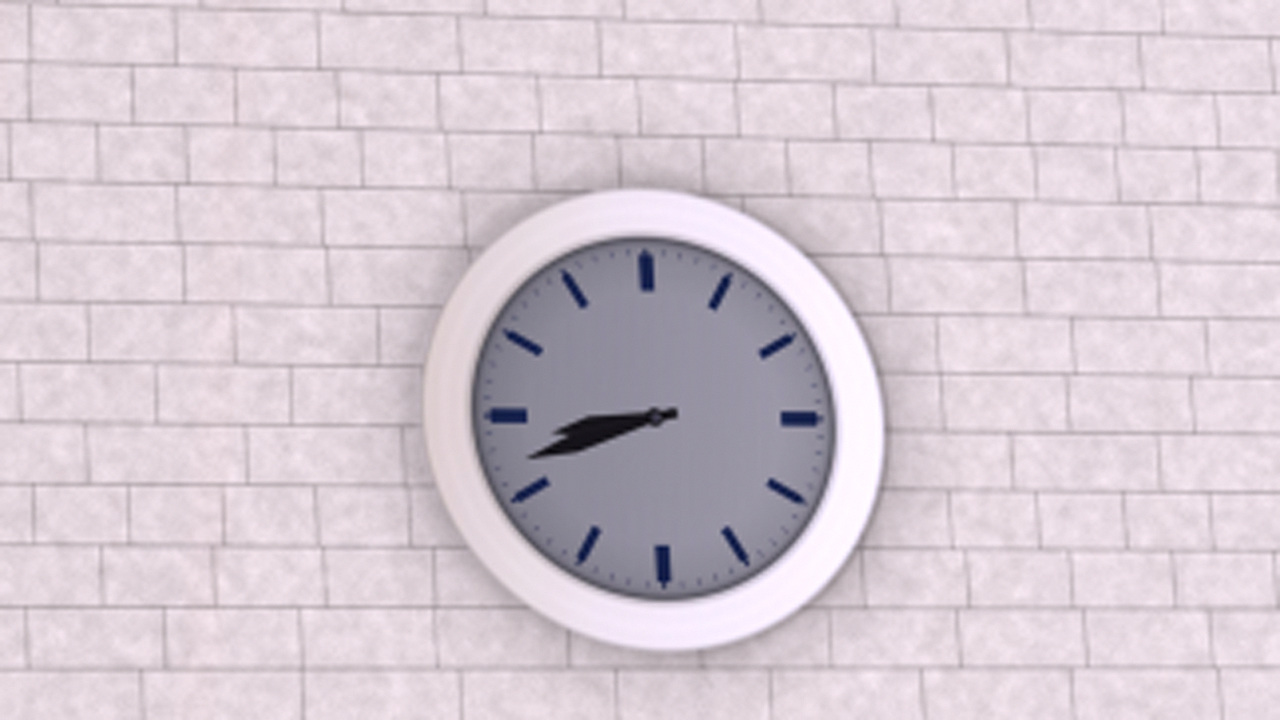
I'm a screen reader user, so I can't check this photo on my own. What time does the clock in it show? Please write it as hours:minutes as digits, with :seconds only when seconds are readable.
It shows 8:42
